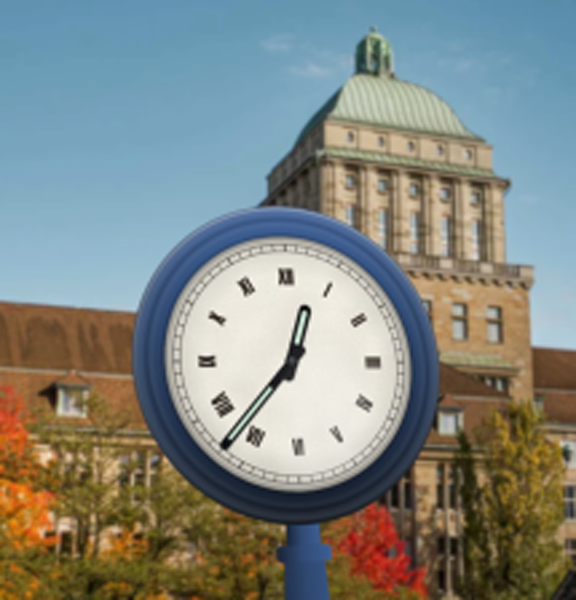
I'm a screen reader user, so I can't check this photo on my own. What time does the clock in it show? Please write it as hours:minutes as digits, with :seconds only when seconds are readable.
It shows 12:37
